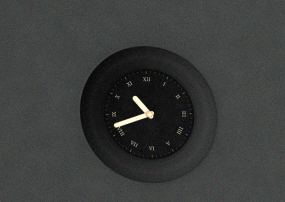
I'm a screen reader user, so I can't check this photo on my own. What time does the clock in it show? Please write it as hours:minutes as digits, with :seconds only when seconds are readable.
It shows 10:42
